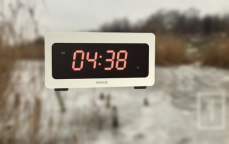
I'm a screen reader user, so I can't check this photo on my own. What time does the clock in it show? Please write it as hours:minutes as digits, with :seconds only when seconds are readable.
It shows 4:38
